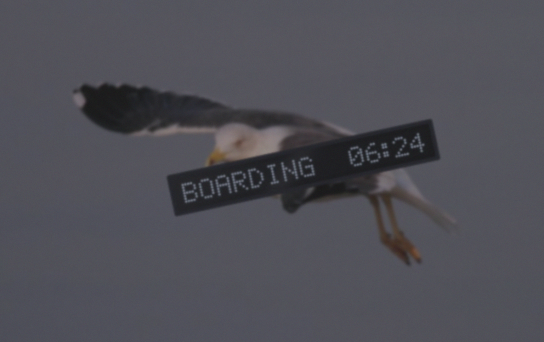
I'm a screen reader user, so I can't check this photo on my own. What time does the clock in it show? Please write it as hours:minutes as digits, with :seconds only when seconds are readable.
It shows 6:24
